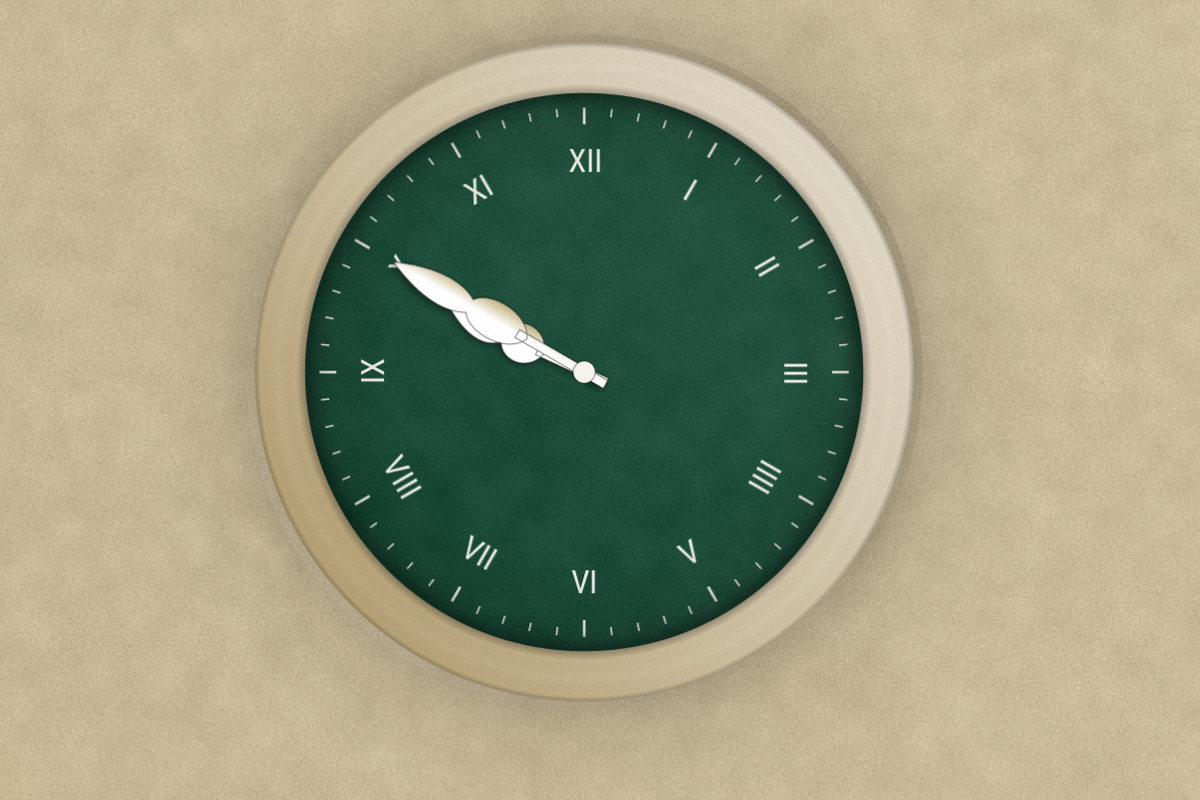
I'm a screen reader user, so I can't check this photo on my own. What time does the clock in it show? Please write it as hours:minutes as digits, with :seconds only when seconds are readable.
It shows 9:50
